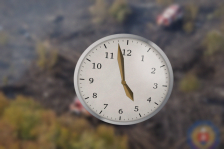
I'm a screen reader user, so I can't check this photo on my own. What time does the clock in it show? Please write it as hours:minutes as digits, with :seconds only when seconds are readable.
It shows 4:58
